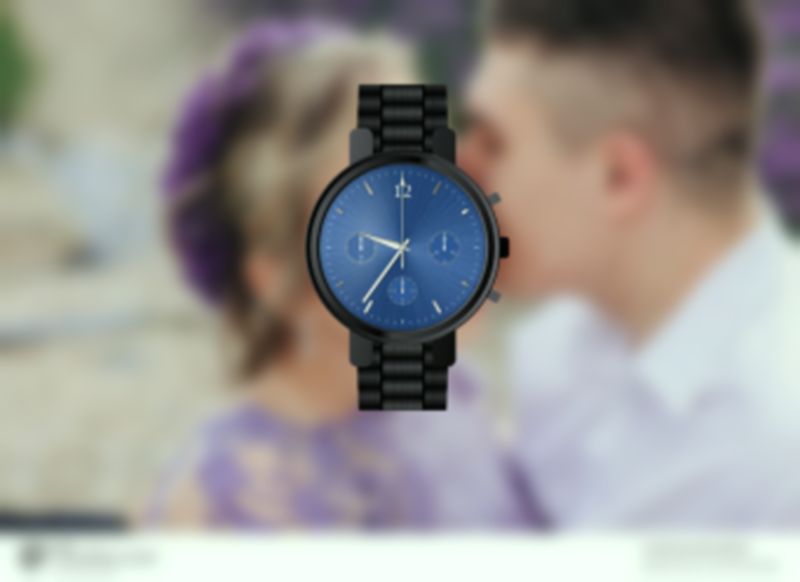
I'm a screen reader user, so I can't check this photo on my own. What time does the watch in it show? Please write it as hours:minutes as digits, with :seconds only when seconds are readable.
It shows 9:36
